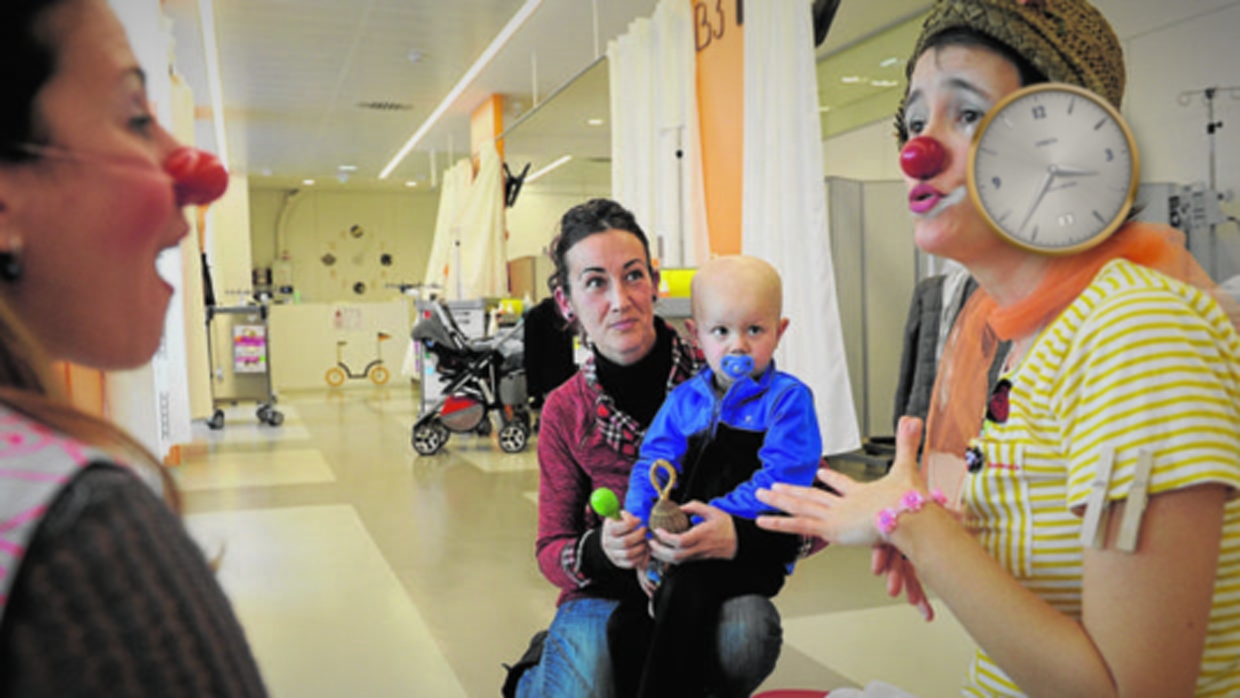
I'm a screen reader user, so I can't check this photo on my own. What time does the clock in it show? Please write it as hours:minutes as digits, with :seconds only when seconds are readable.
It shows 3:37
